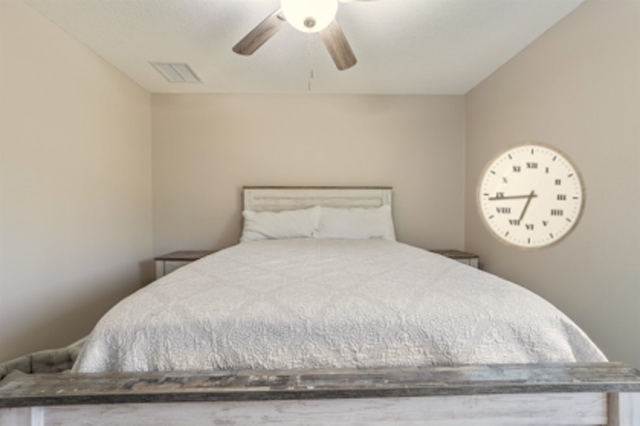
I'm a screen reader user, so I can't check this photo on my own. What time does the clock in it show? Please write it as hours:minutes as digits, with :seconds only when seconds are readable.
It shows 6:44
